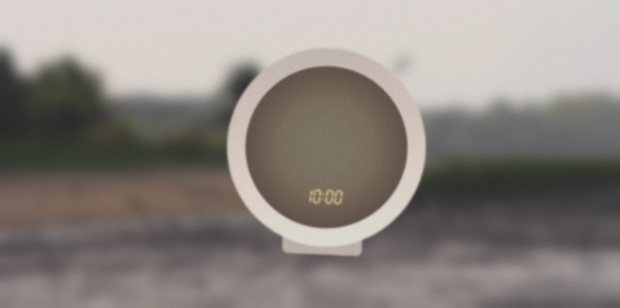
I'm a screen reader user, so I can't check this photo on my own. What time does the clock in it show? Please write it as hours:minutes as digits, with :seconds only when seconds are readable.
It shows 10:00
